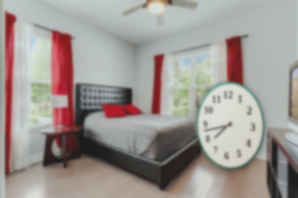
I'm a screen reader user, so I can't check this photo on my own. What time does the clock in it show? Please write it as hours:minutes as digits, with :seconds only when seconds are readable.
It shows 7:43
